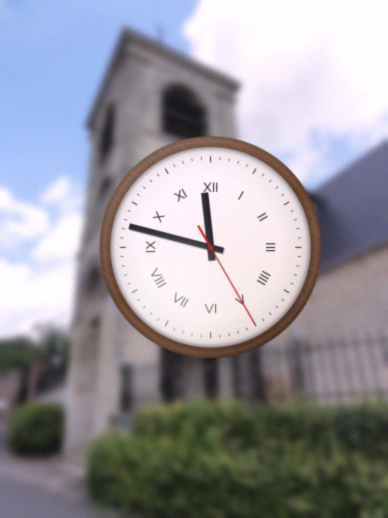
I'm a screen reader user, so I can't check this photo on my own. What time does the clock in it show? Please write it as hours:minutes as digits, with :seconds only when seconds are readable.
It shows 11:47:25
